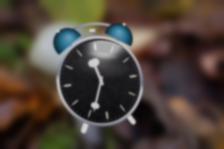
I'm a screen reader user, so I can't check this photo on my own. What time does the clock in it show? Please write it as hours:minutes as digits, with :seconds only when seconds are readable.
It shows 11:34
